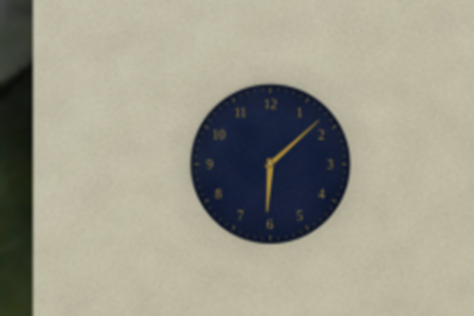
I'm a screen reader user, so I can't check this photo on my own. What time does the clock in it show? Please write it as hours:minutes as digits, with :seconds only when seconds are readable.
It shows 6:08
